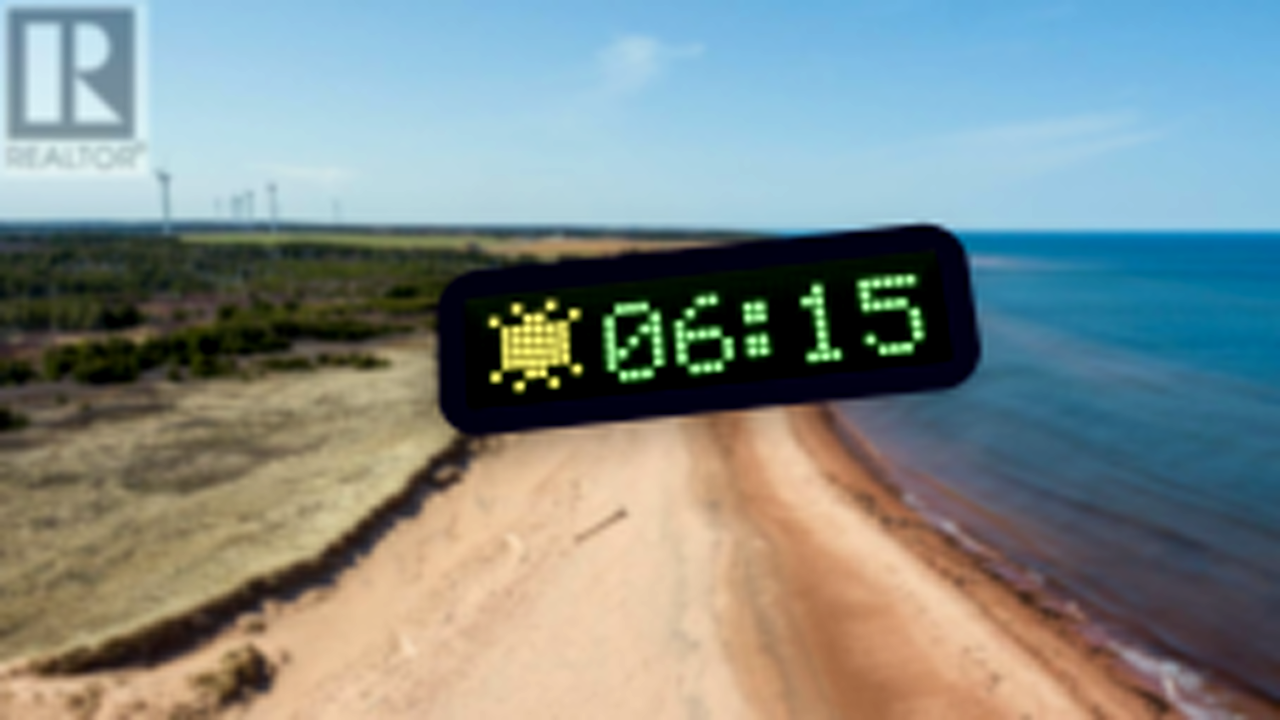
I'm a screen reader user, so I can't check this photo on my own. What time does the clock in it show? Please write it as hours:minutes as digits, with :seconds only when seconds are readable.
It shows 6:15
